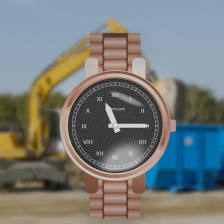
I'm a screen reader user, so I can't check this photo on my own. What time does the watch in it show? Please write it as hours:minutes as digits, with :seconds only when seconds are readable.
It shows 11:15
